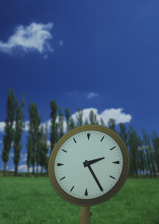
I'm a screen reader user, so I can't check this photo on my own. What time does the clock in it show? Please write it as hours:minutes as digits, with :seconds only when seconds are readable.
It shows 2:25
